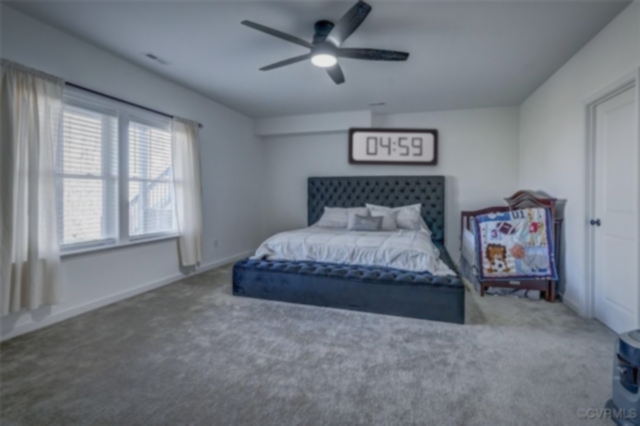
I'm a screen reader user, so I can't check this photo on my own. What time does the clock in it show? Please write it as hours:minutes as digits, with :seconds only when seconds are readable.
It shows 4:59
